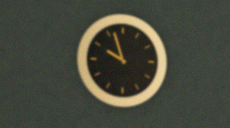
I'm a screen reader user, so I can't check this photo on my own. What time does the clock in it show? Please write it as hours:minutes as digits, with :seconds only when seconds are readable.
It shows 9:57
